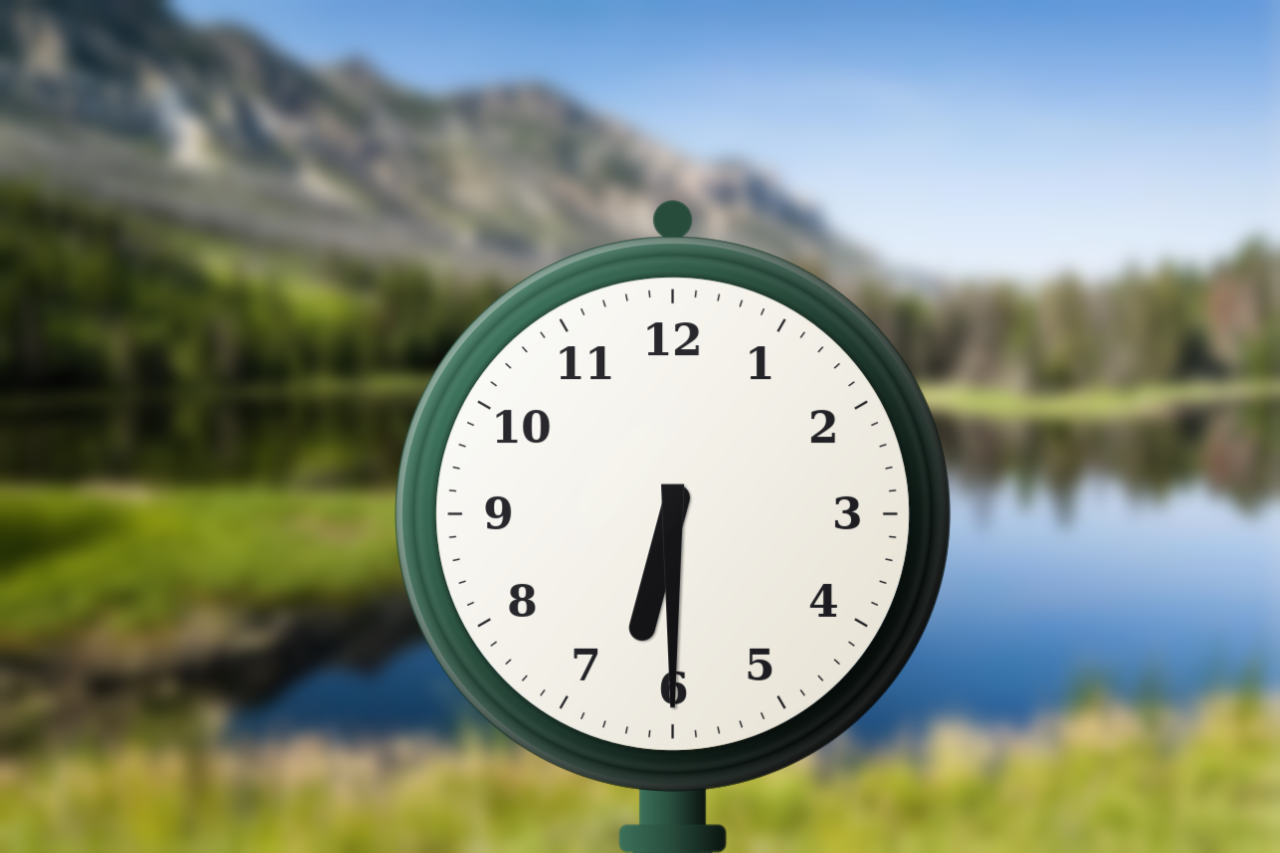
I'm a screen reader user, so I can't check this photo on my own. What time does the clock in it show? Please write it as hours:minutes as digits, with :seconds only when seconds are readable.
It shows 6:30
